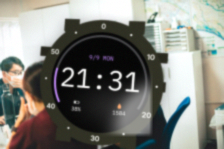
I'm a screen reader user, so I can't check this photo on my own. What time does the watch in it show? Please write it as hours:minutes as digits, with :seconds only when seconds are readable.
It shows 21:31
